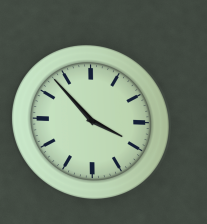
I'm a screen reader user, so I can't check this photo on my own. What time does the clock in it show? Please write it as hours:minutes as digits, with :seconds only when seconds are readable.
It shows 3:53
